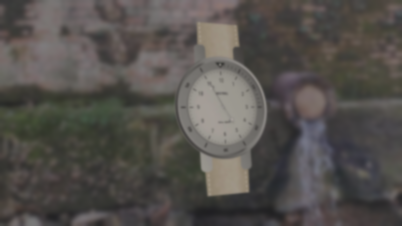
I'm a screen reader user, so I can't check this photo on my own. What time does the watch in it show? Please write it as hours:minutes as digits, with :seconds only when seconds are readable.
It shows 4:55
